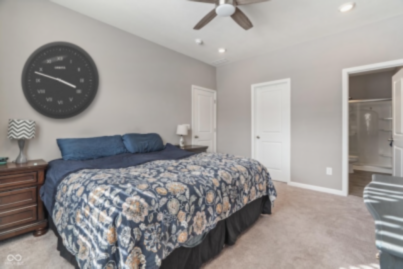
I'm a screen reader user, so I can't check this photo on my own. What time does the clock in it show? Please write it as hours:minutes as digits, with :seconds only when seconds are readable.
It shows 3:48
